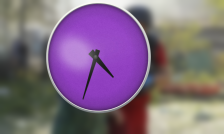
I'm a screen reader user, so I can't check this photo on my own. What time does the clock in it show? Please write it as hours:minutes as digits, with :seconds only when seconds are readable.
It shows 4:33
